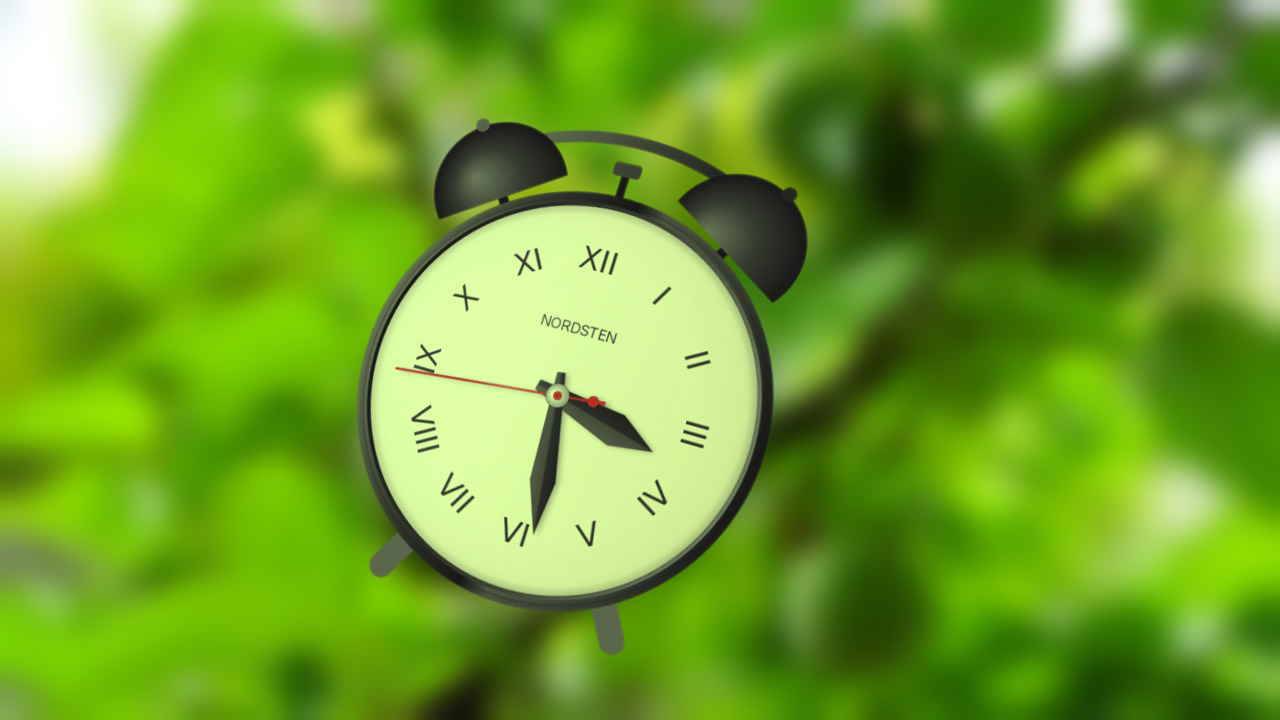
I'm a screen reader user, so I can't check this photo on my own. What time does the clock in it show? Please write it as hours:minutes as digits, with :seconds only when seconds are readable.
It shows 3:28:44
